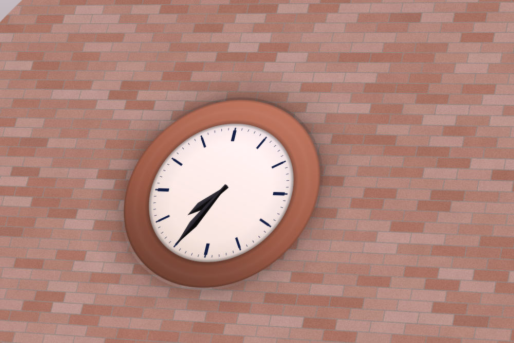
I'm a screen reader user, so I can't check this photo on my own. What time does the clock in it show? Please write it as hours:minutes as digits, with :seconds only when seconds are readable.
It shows 7:35
